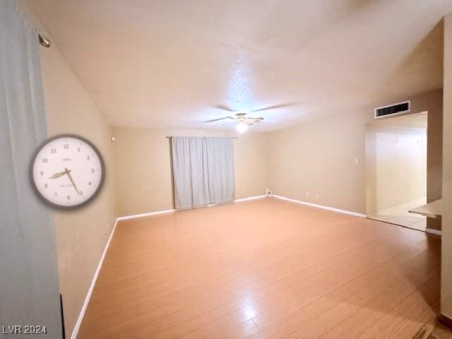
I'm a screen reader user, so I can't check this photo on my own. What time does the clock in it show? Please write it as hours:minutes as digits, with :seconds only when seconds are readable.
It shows 8:26
